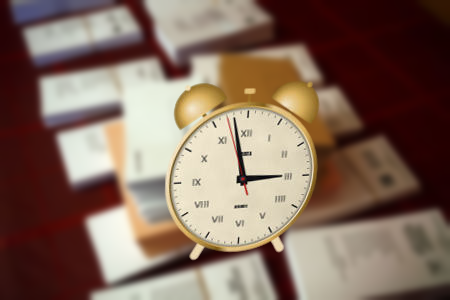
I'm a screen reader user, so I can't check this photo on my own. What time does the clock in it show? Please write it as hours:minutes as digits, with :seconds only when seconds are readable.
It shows 2:57:57
